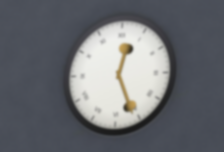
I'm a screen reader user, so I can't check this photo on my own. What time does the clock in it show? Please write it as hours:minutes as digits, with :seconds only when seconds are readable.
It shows 12:26
